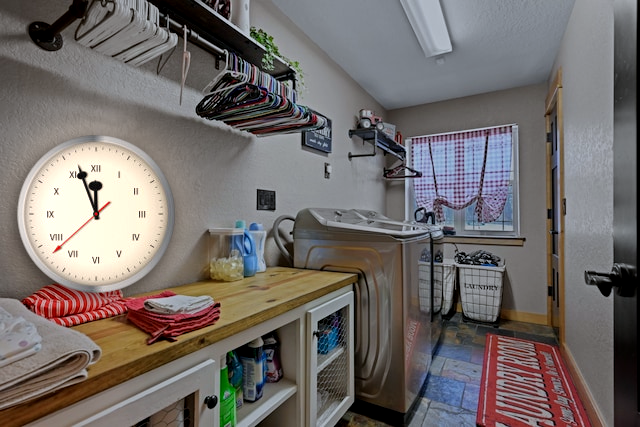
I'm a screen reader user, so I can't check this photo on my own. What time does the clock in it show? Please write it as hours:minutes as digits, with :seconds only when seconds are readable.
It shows 11:56:38
